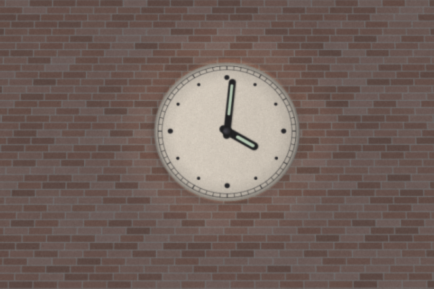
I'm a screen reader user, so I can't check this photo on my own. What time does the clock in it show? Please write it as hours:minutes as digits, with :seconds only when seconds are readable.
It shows 4:01
